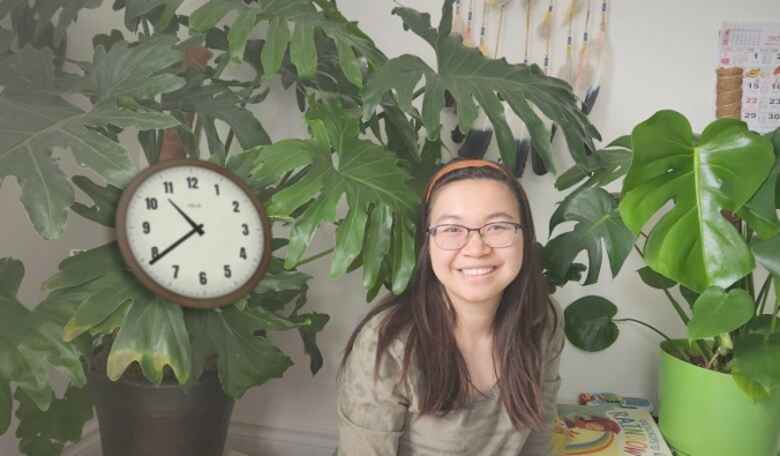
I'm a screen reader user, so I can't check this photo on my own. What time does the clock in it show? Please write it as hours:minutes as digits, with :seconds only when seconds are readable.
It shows 10:39
